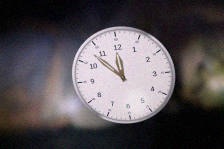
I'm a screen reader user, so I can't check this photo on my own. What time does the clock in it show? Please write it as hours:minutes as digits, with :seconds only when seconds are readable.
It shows 11:53
